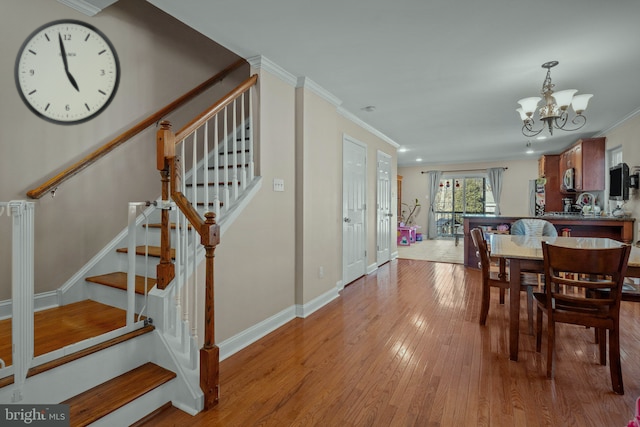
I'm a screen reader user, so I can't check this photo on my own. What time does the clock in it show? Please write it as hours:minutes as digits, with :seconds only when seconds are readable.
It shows 4:58
